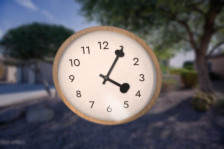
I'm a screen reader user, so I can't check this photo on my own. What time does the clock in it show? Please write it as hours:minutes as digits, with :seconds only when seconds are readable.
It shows 4:05
